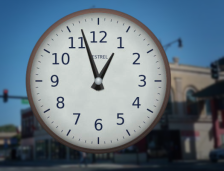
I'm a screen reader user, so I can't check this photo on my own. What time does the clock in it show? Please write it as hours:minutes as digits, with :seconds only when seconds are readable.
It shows 12:57
